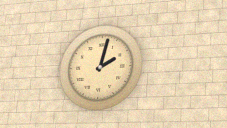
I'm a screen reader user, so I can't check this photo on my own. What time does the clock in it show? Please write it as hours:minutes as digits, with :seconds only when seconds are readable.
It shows 2:02
